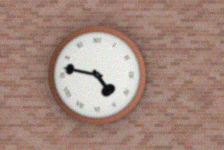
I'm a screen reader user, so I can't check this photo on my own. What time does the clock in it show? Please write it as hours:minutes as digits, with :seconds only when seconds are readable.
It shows 4:47
